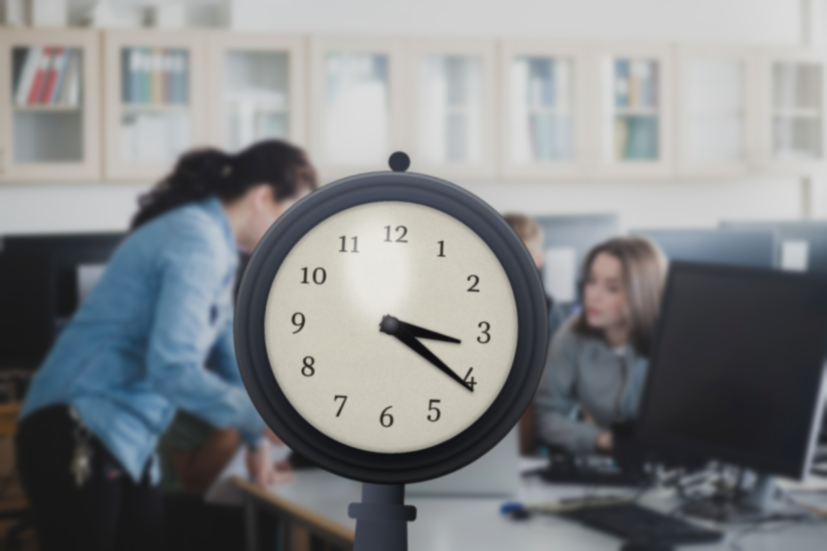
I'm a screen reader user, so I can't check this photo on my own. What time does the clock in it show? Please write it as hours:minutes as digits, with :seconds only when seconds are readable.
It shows 3:21
